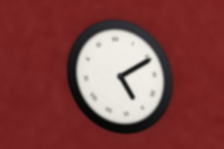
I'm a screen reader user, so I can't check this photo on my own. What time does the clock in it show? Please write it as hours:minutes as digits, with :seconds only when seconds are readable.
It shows 5:11
